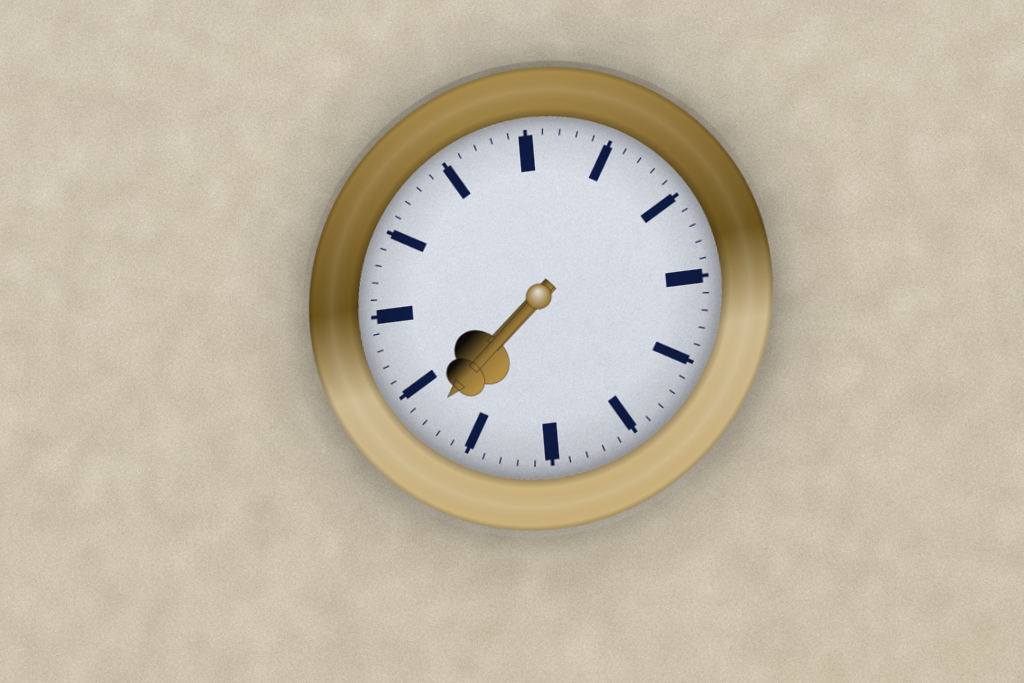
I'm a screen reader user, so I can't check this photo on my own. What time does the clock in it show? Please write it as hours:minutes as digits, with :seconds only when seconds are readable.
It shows 7:38
